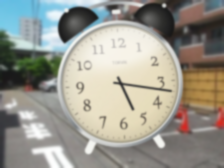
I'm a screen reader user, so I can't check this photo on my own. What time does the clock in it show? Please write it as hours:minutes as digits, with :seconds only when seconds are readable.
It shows 5:17
